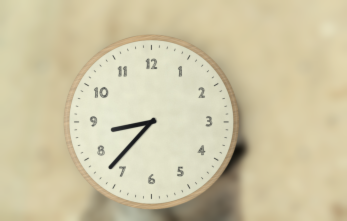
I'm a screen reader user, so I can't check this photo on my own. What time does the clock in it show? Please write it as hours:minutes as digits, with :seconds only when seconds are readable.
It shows 8:37
